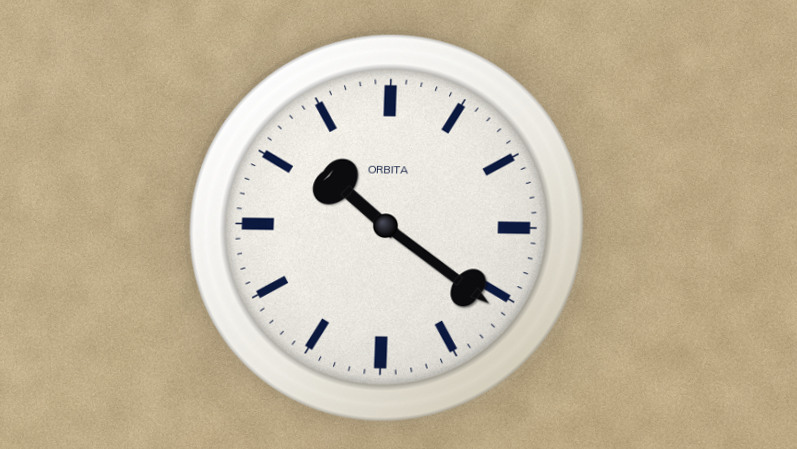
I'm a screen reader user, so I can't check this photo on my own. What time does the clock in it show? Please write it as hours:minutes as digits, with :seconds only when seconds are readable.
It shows 10:21
